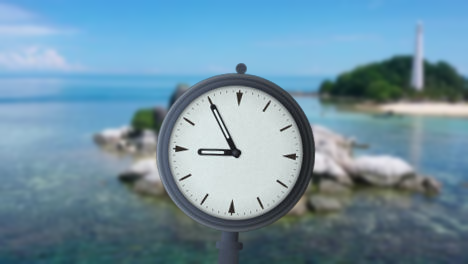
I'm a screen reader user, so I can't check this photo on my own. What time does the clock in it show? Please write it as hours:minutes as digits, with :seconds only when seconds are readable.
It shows 8:55
